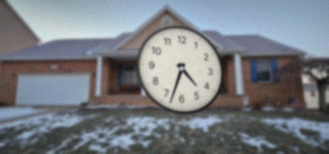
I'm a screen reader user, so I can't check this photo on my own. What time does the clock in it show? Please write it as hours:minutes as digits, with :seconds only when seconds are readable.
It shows 4:33
